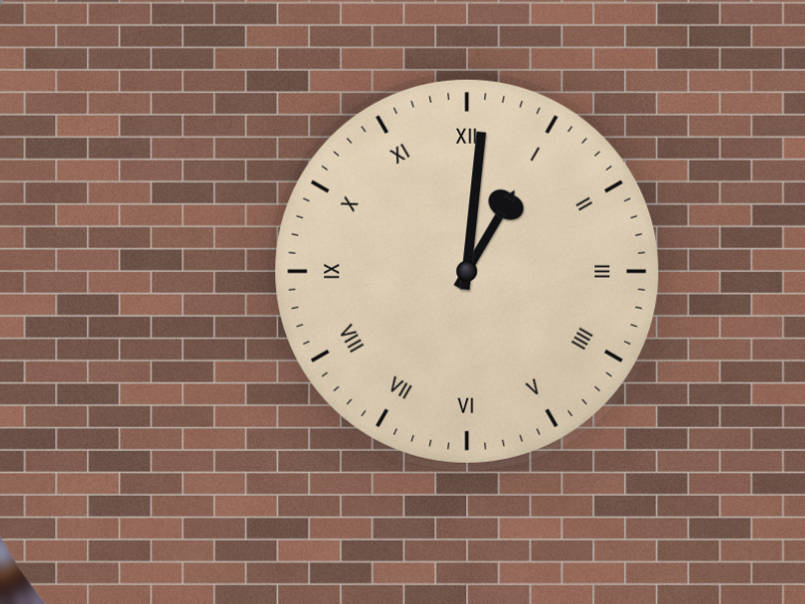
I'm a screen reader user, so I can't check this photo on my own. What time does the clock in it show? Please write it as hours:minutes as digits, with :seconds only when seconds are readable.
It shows 1:01
